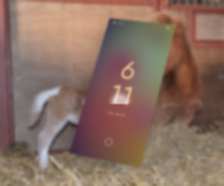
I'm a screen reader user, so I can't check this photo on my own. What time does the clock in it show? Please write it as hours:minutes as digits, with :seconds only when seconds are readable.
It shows 6:11
